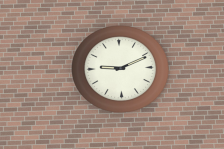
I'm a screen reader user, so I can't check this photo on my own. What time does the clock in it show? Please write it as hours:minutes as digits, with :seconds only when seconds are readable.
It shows 9:11
